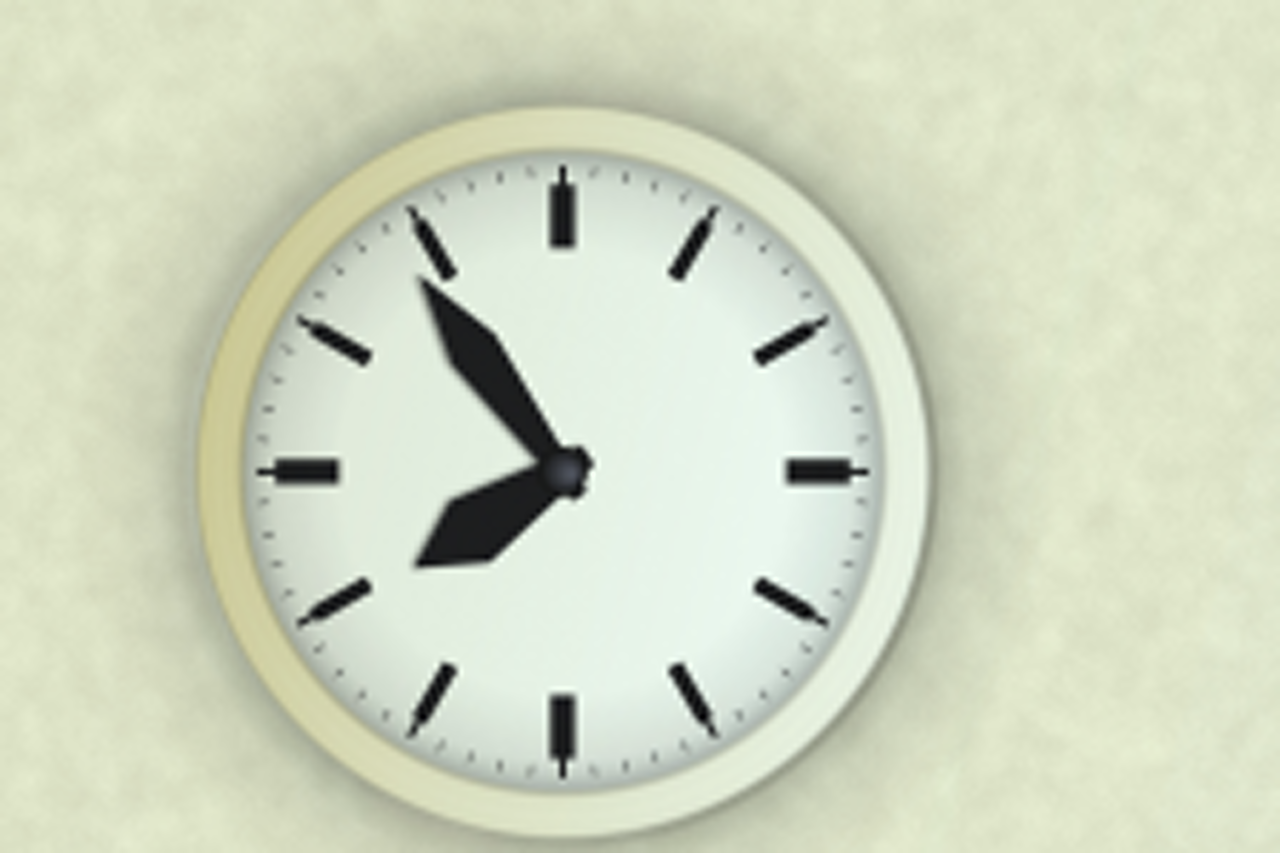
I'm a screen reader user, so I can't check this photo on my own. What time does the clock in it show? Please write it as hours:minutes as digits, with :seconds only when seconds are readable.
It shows 7:54
